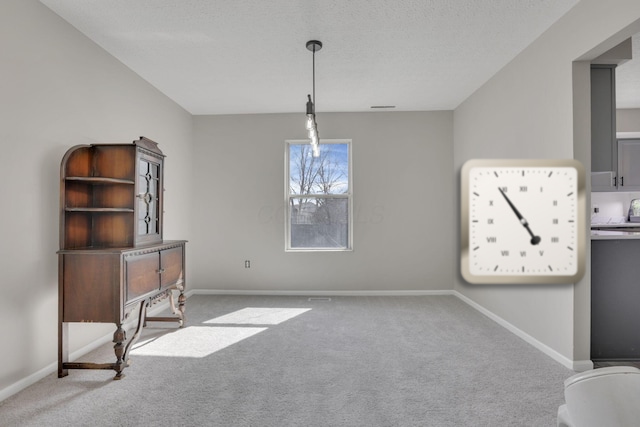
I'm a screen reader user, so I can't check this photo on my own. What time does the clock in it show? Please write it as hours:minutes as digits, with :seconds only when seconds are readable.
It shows 4:54
